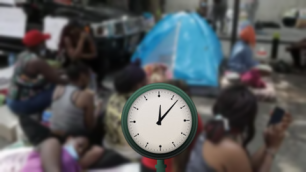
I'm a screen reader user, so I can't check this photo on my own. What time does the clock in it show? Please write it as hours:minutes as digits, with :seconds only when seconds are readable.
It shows 12:07
